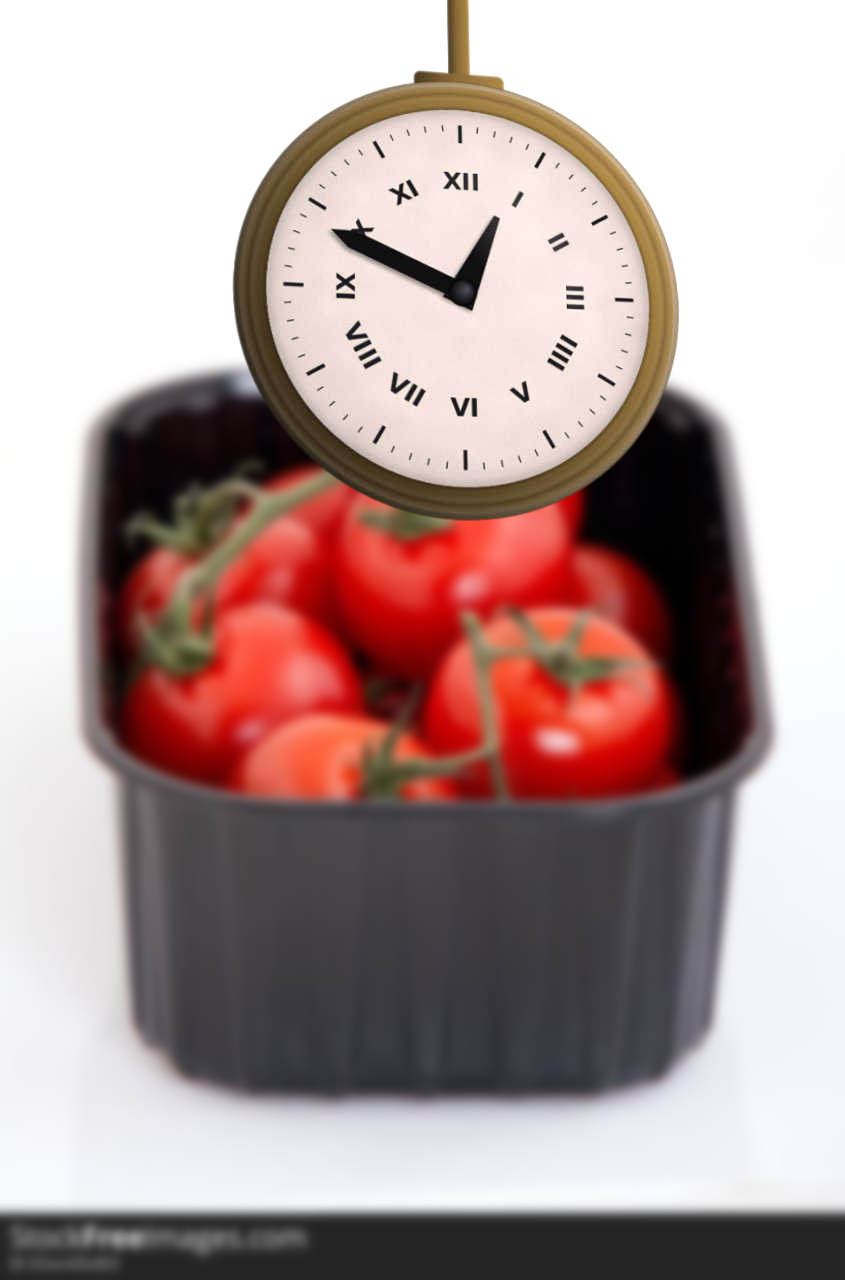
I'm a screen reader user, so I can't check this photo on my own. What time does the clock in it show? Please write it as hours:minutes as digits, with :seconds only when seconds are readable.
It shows 12:49
